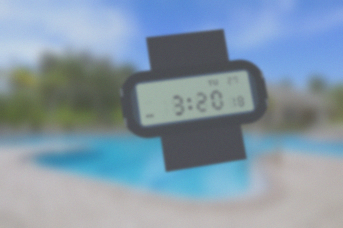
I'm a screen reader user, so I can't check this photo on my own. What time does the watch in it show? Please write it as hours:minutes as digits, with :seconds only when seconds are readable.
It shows 3:20
